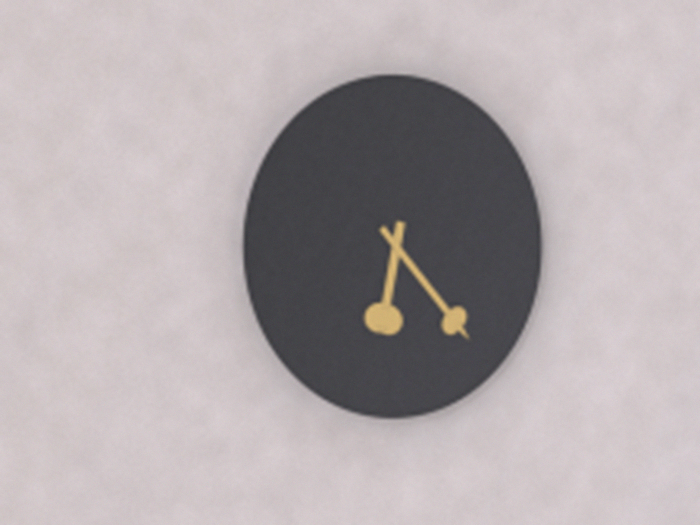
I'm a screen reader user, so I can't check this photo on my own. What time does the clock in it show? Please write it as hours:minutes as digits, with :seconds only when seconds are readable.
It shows 6:23
